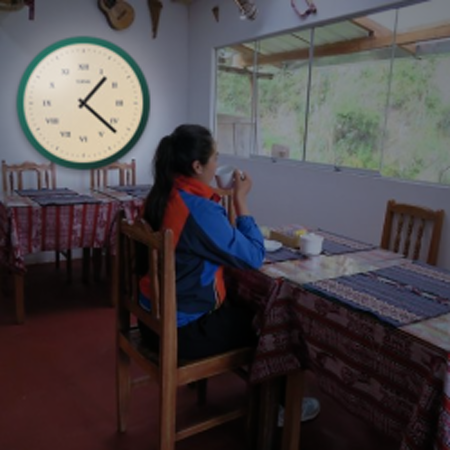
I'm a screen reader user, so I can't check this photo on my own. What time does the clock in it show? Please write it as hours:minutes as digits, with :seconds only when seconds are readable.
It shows 1:22
